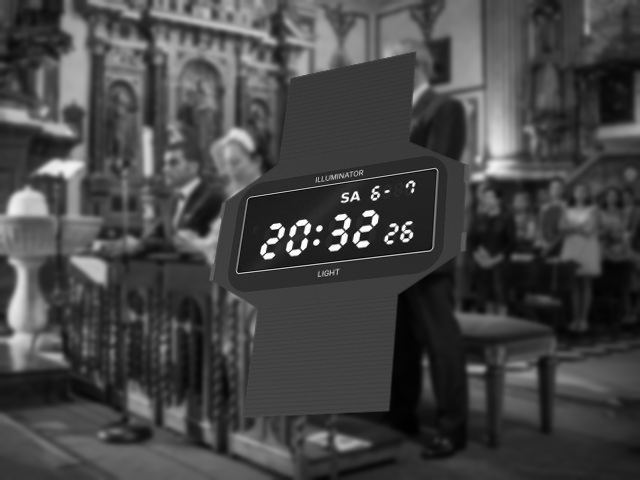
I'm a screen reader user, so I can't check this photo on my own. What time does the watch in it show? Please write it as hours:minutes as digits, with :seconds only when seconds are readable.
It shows 20:32:26
